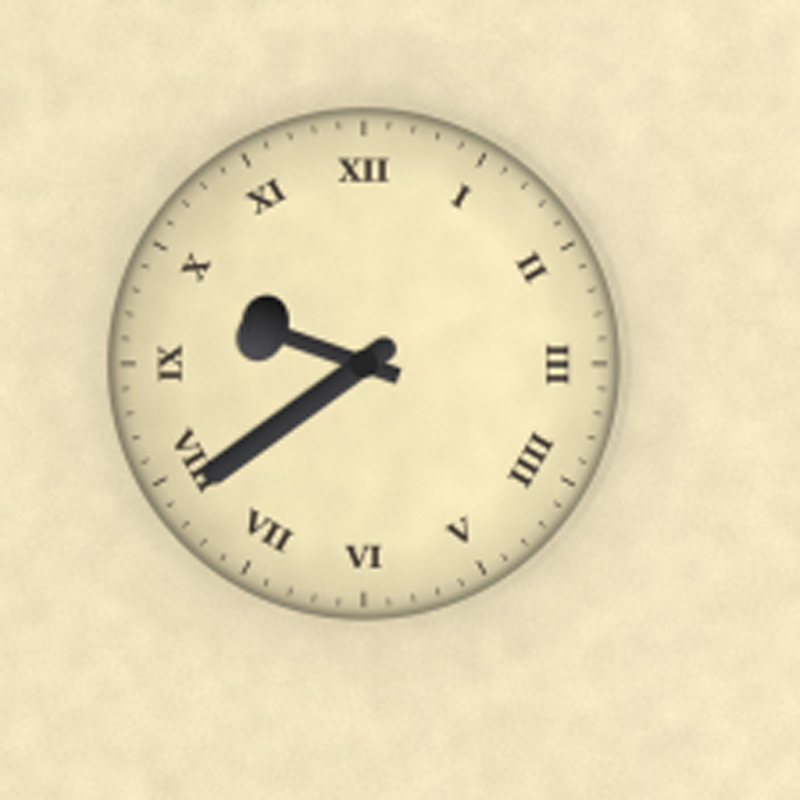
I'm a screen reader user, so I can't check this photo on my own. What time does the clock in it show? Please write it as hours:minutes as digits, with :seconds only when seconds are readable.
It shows 9:39
